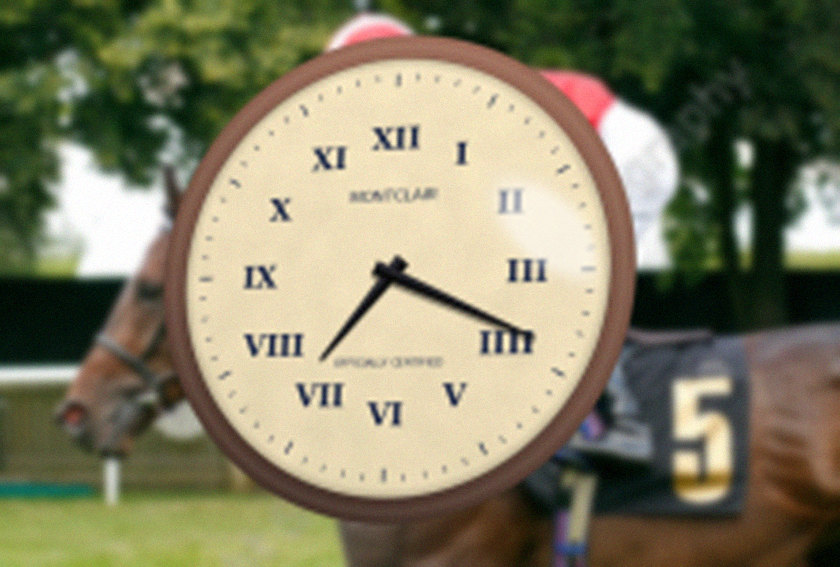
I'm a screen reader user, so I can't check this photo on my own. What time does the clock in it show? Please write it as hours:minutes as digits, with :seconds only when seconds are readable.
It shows 7:19
